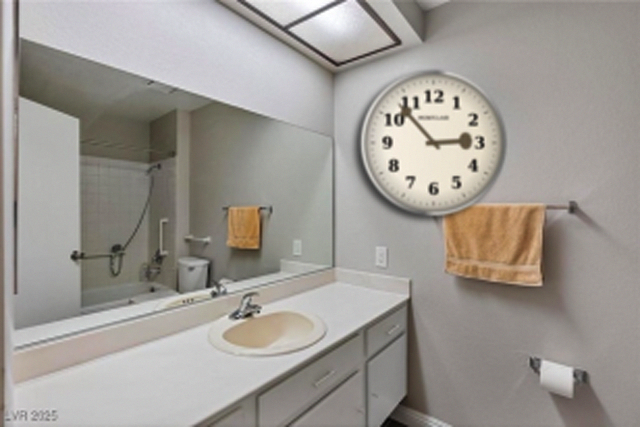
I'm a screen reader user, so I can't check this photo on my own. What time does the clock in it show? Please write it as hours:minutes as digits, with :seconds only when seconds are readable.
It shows 2:53
